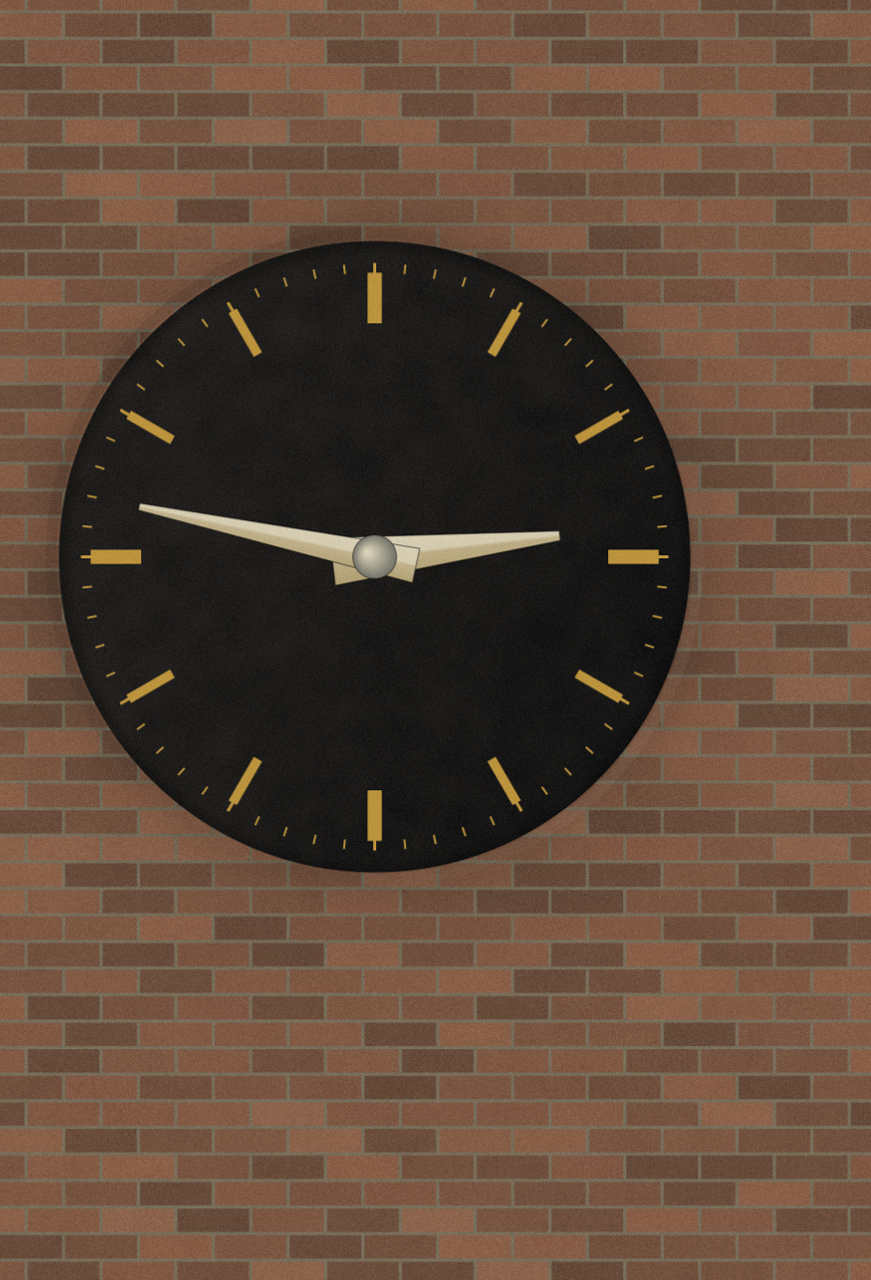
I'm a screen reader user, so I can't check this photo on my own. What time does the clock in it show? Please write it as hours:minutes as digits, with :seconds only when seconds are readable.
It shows 2:47
